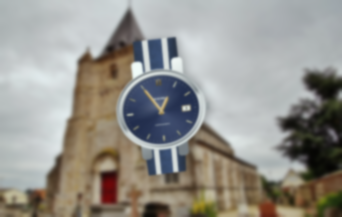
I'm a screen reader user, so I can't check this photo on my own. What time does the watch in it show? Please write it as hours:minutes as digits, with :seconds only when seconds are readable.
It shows 12:55
